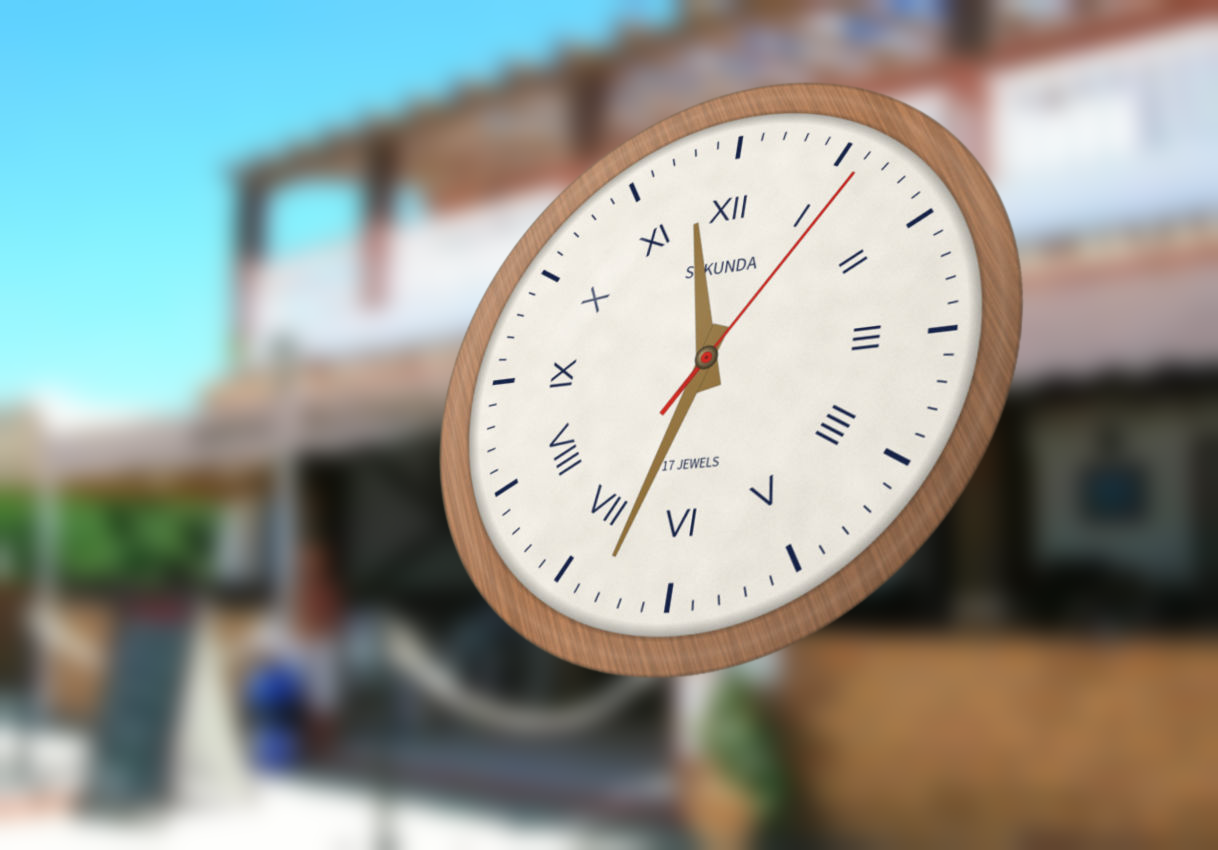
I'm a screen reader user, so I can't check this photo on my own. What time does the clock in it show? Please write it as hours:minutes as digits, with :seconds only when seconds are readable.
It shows 11:33:06
